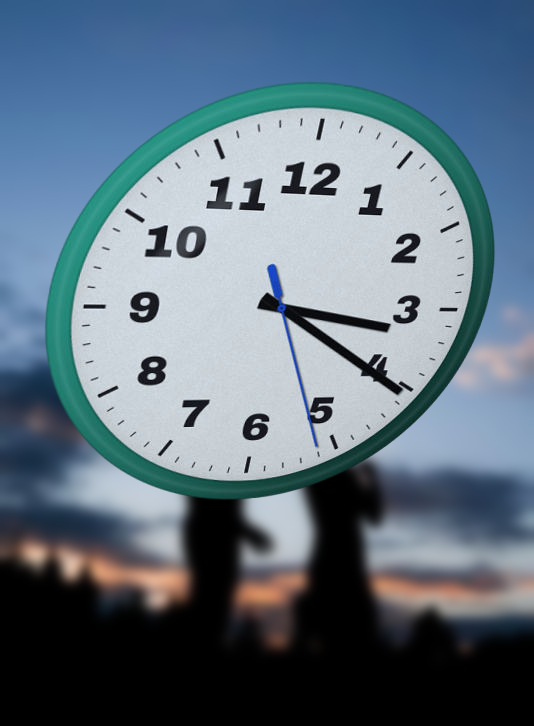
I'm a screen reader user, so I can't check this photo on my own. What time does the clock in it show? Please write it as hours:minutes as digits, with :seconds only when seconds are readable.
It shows 3:20:26
